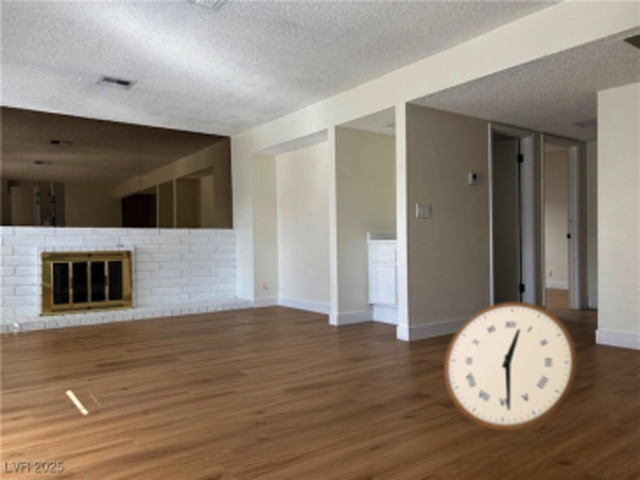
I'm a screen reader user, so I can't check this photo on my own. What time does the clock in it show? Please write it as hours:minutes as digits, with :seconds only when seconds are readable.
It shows 12:29
